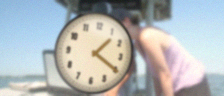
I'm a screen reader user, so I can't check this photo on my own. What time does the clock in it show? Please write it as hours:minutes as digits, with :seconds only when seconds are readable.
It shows 1:20
